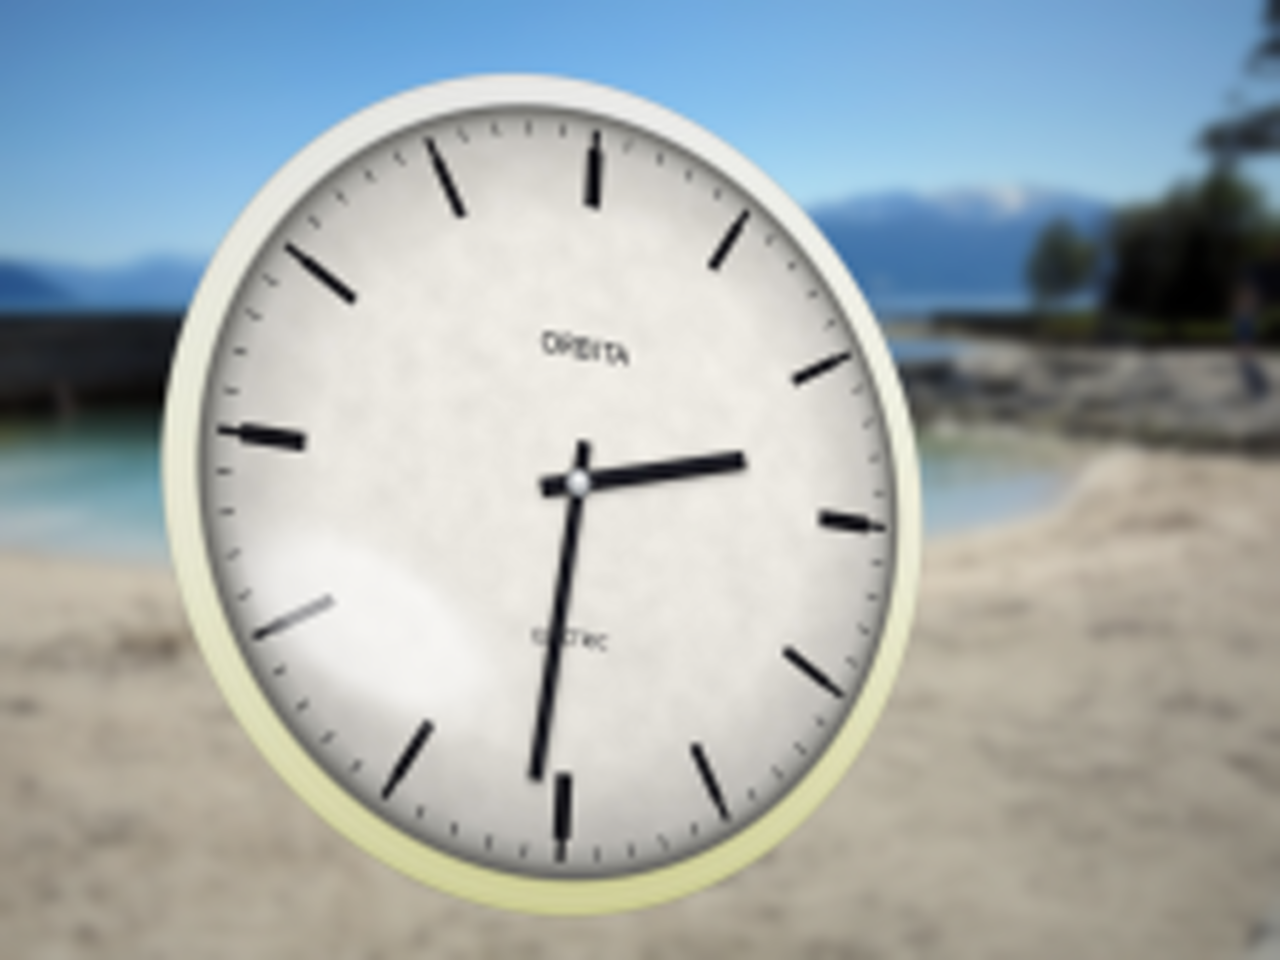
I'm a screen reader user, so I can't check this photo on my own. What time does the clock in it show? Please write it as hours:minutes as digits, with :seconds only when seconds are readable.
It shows 2:31
